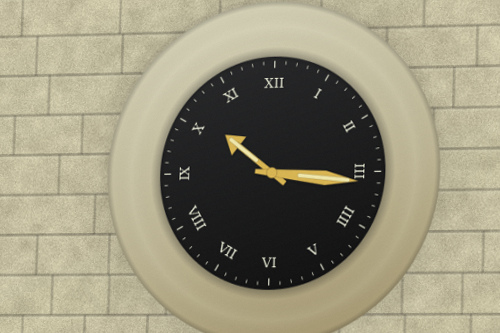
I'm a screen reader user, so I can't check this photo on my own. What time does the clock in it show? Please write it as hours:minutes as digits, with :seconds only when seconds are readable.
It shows 10:16
